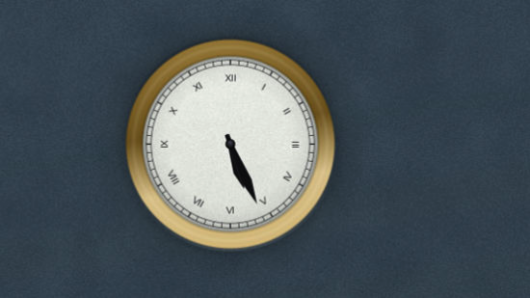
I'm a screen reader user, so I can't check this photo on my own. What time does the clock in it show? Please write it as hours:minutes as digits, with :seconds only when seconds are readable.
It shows 5:26
